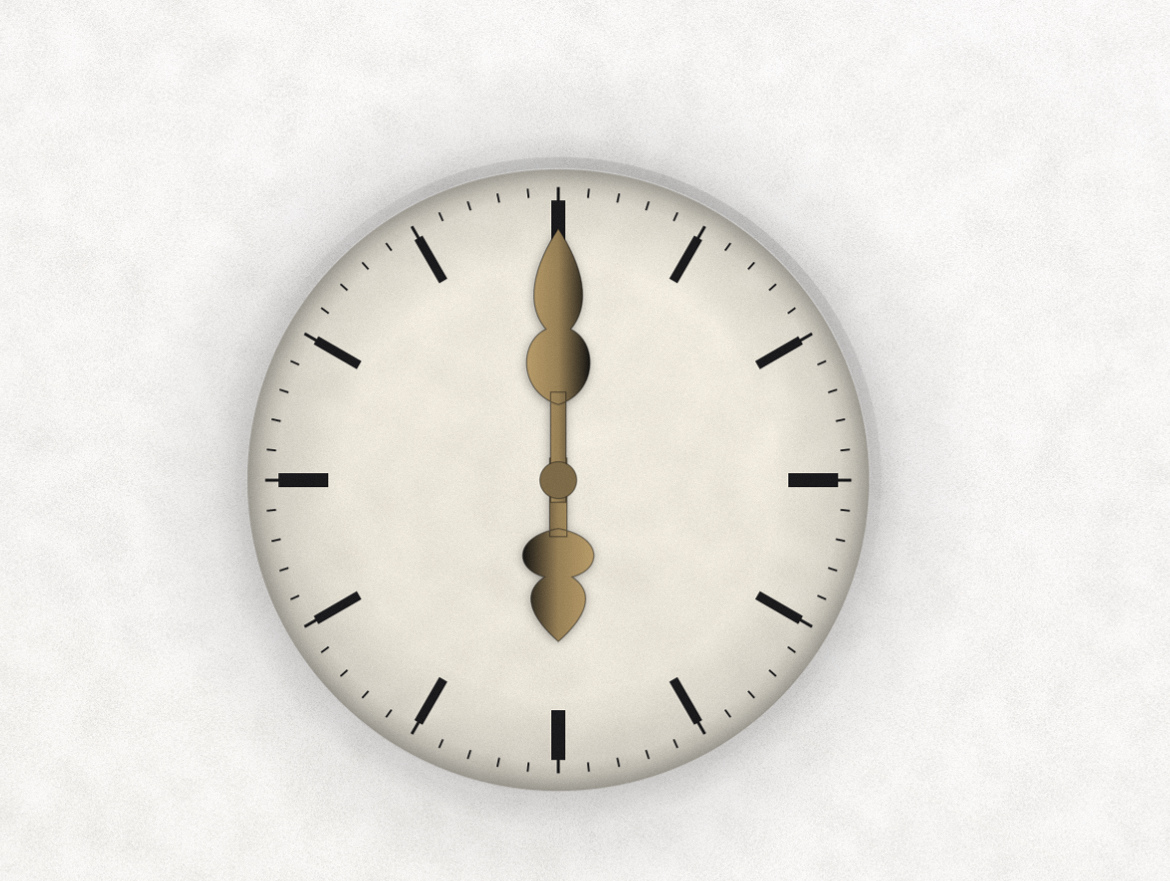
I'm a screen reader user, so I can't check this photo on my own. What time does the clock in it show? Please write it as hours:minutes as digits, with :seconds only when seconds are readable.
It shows 6:00
